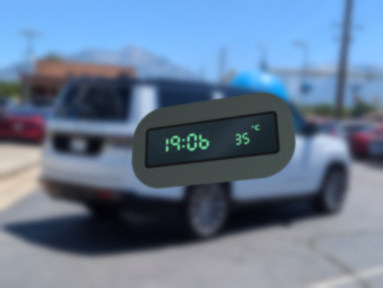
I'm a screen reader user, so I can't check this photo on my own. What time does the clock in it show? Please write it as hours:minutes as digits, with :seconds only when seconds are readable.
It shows 19:06
